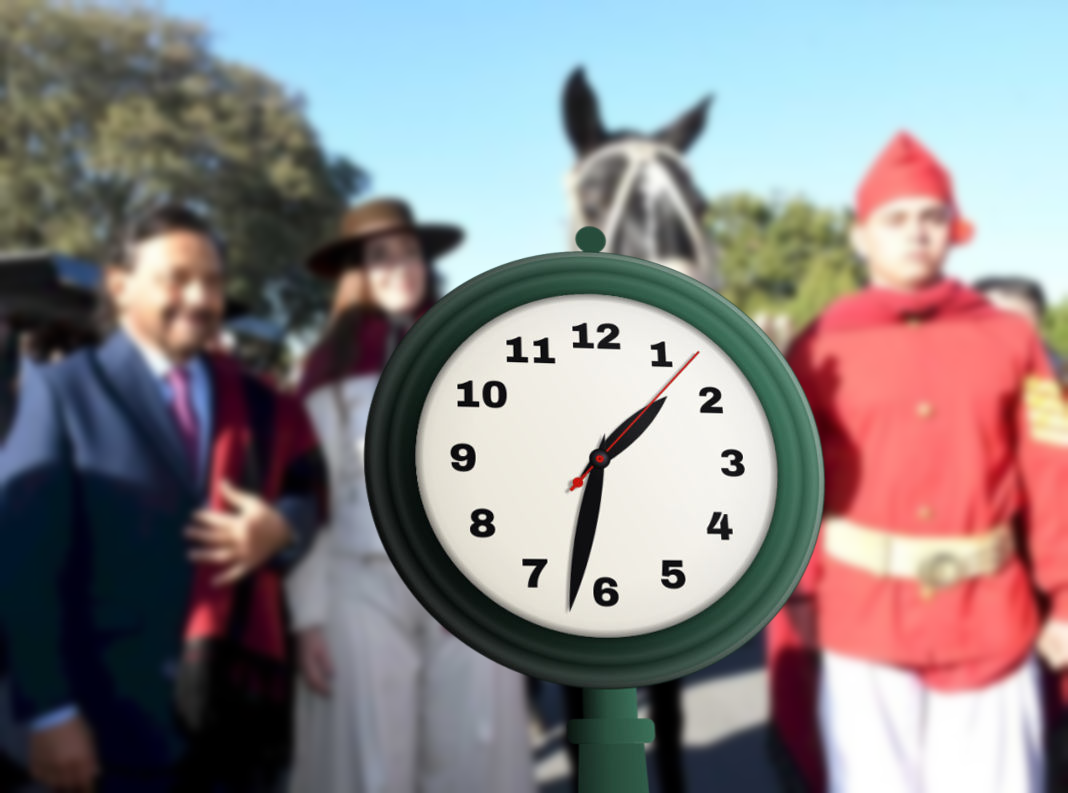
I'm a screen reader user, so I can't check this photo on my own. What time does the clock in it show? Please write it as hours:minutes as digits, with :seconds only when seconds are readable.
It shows 1:32:07
